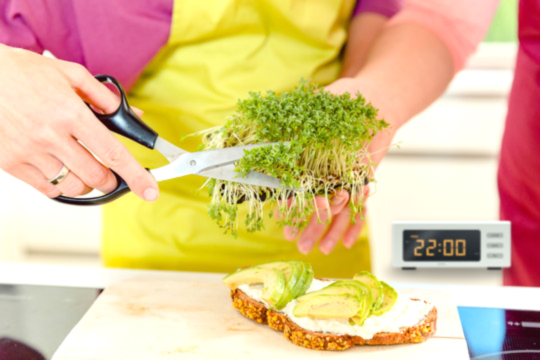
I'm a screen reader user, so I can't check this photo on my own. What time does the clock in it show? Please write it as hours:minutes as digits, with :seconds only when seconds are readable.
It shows 22:00
